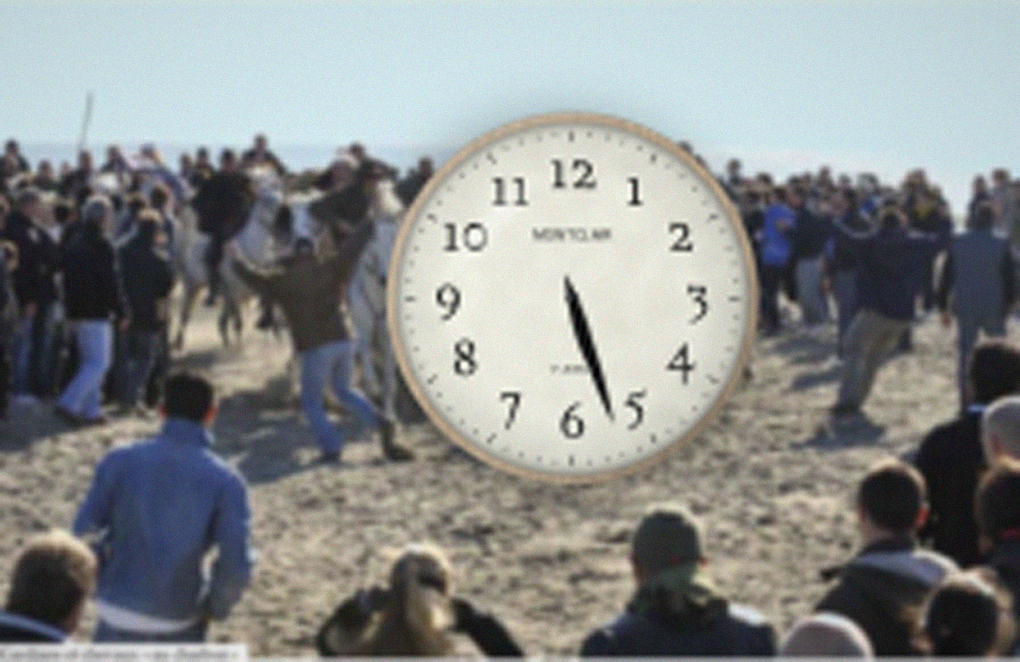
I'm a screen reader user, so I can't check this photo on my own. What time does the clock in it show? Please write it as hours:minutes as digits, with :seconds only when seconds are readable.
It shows 5:27
